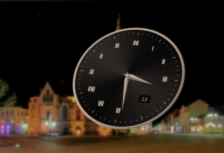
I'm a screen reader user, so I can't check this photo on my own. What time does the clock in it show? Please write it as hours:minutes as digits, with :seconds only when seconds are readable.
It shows 3:29
